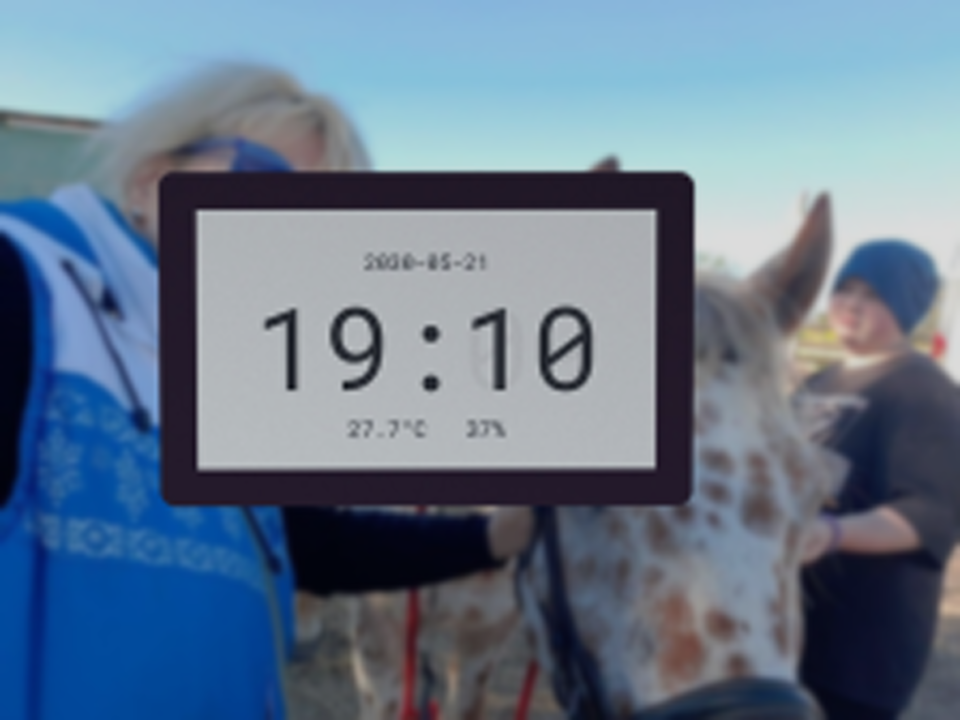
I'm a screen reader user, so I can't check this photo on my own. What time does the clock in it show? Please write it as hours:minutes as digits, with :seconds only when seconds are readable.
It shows 19:10
